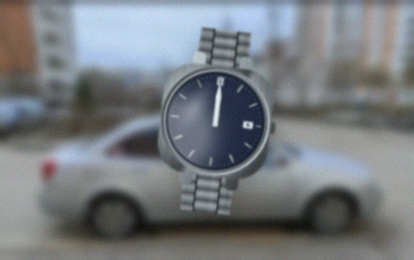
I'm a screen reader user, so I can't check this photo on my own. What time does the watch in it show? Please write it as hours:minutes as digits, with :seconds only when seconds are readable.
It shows 12:00
